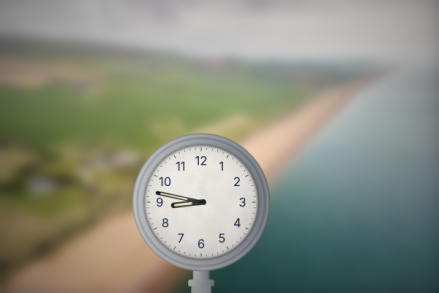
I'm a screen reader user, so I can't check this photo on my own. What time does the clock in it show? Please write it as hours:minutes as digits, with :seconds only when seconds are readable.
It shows 8:47
